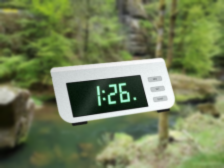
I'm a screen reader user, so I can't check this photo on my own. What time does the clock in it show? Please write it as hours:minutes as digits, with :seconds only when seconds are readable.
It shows 1:26
